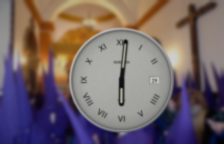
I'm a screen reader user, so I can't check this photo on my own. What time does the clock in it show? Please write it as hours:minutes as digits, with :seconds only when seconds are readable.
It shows 6:01
